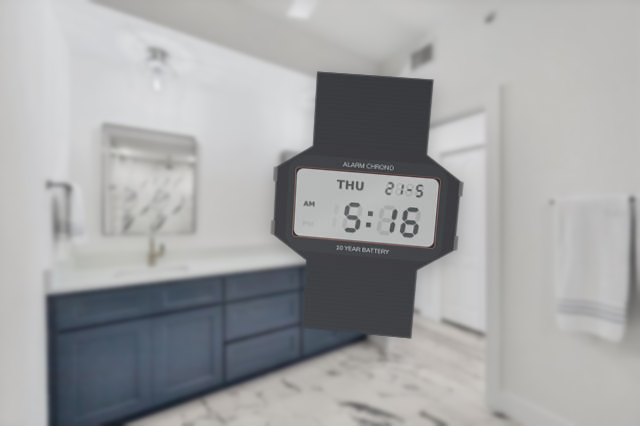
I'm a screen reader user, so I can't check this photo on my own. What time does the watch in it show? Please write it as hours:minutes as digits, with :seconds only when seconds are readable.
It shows 5:16
